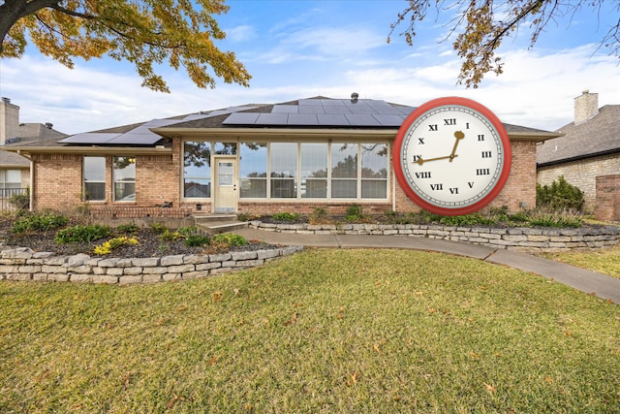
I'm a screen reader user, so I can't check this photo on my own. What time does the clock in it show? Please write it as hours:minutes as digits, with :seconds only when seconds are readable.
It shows 12:44
